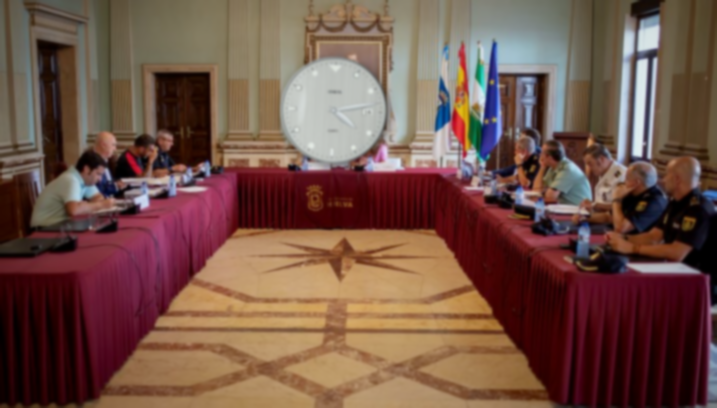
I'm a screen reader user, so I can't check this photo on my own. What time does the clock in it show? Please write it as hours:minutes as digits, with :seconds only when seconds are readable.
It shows 4:13
